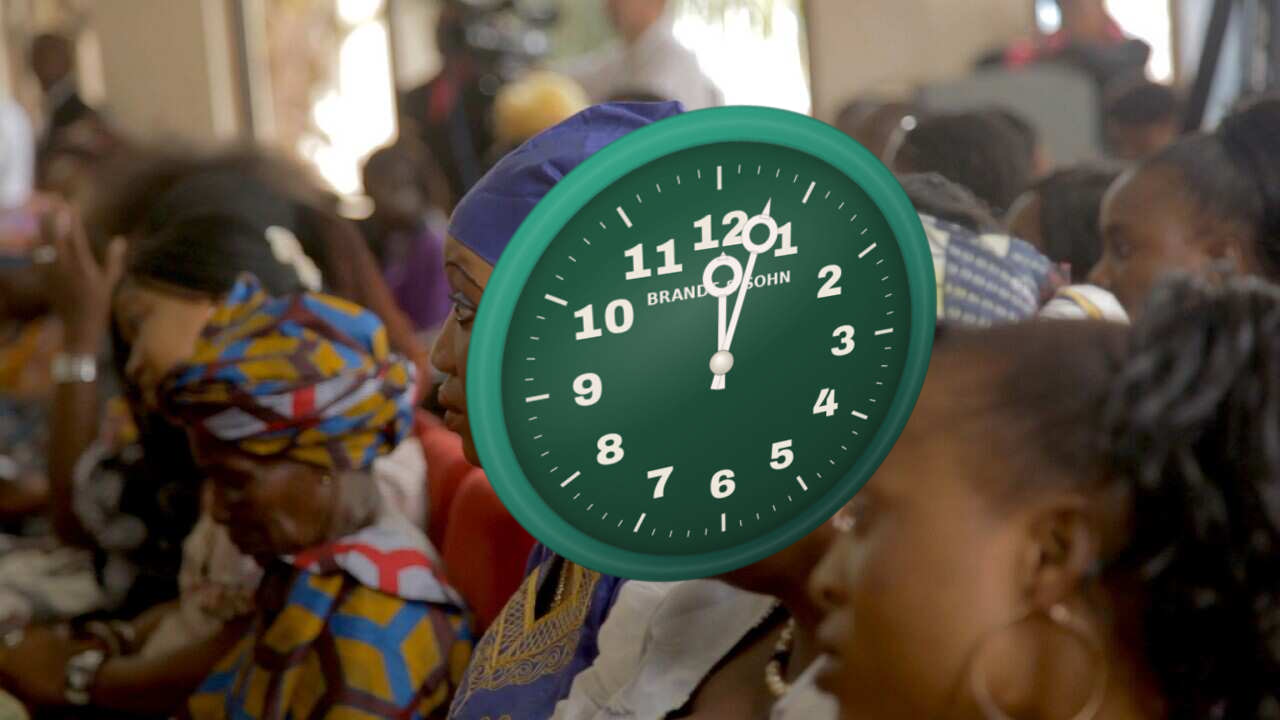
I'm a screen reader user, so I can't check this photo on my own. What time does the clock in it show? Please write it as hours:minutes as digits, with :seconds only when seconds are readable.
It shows 12:03
